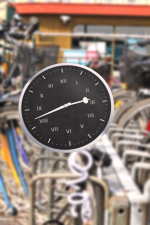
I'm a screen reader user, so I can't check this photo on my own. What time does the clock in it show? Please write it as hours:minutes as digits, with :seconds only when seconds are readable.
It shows 2:42
